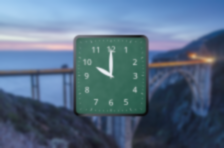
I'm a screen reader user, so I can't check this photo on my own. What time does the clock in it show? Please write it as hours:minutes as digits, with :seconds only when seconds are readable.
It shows 10:00
